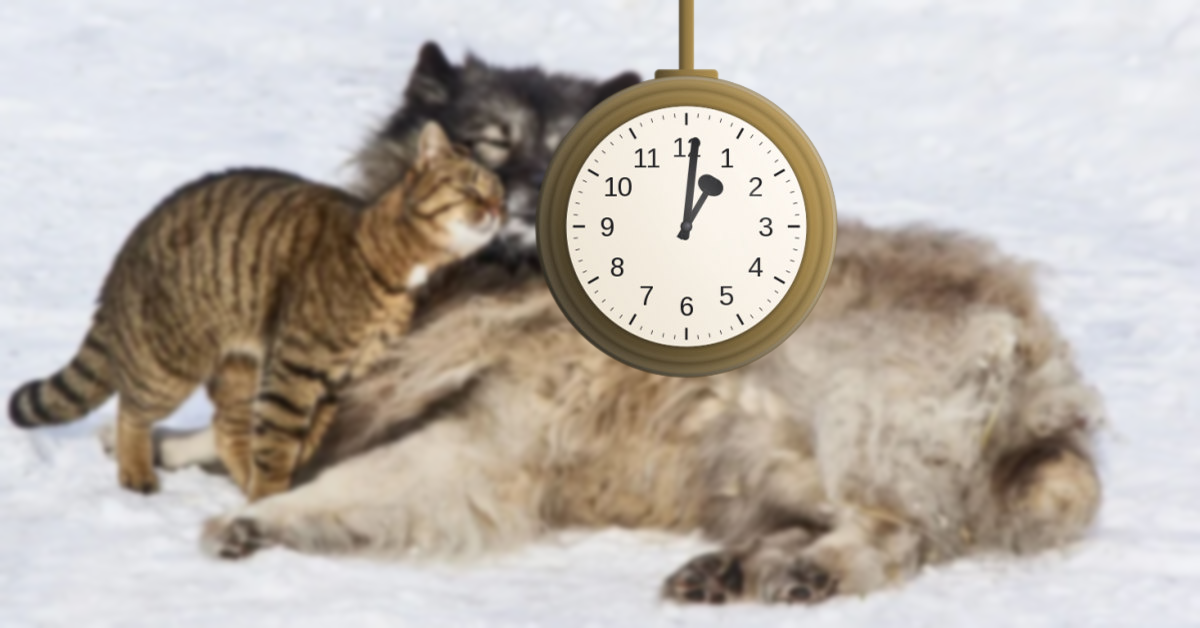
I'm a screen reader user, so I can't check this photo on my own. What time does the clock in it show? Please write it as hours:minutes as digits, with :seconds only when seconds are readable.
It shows 1:01
